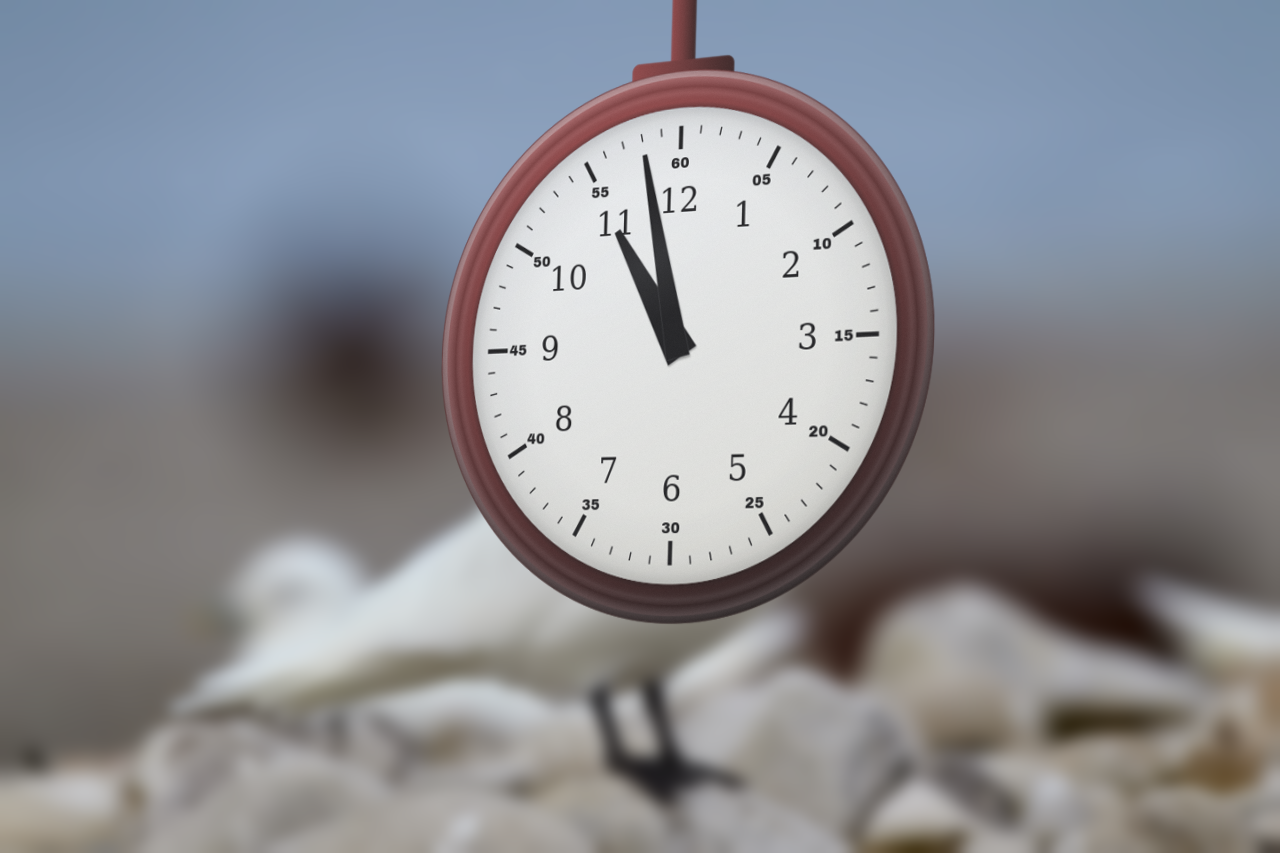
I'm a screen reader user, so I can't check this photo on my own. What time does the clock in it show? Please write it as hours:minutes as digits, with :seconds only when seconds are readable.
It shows 10:58
